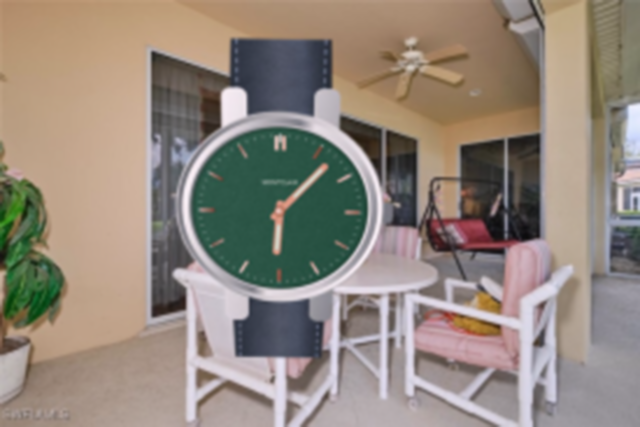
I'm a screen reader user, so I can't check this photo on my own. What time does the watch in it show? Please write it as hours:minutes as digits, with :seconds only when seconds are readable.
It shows 6:07
